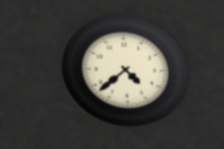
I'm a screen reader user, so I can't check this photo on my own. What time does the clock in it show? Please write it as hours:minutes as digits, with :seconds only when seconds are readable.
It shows 4:38
